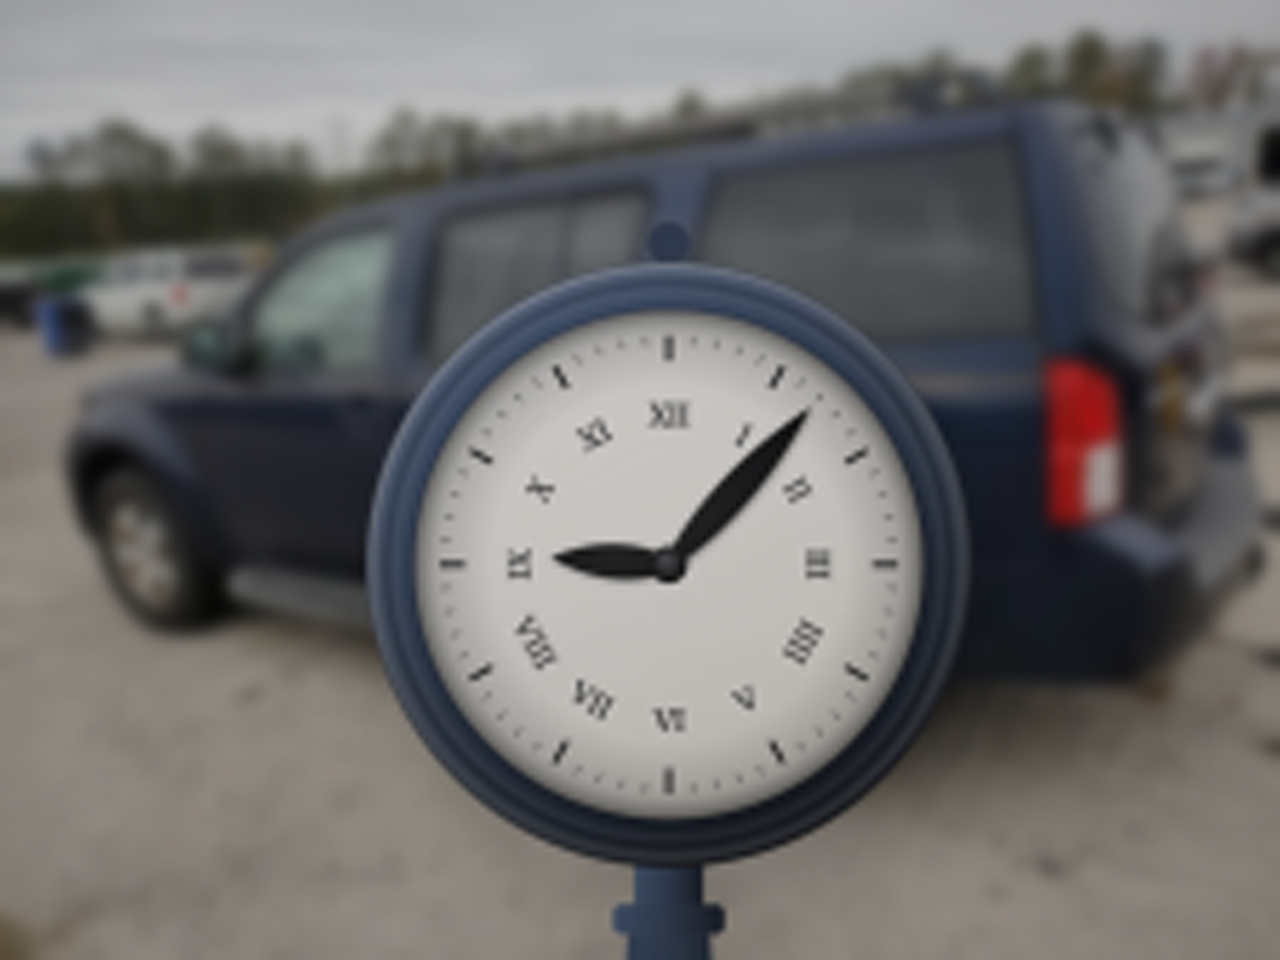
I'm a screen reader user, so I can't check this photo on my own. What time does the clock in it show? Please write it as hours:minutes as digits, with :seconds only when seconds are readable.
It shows 9:07
